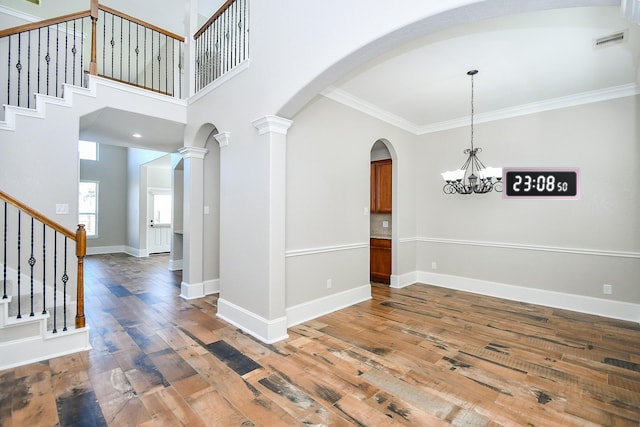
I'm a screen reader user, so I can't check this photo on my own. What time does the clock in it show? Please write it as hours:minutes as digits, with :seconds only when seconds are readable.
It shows 23:08:50
